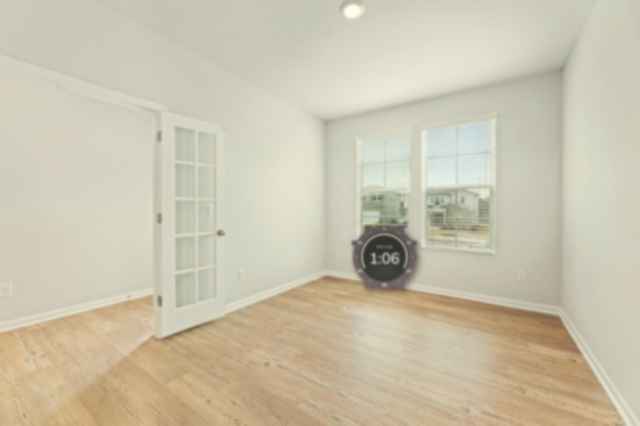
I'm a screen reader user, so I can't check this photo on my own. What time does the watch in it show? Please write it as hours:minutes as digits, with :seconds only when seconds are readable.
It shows 1:06
